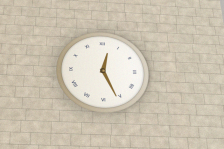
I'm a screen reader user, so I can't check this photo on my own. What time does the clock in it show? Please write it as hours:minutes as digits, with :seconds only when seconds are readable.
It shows 12:26
